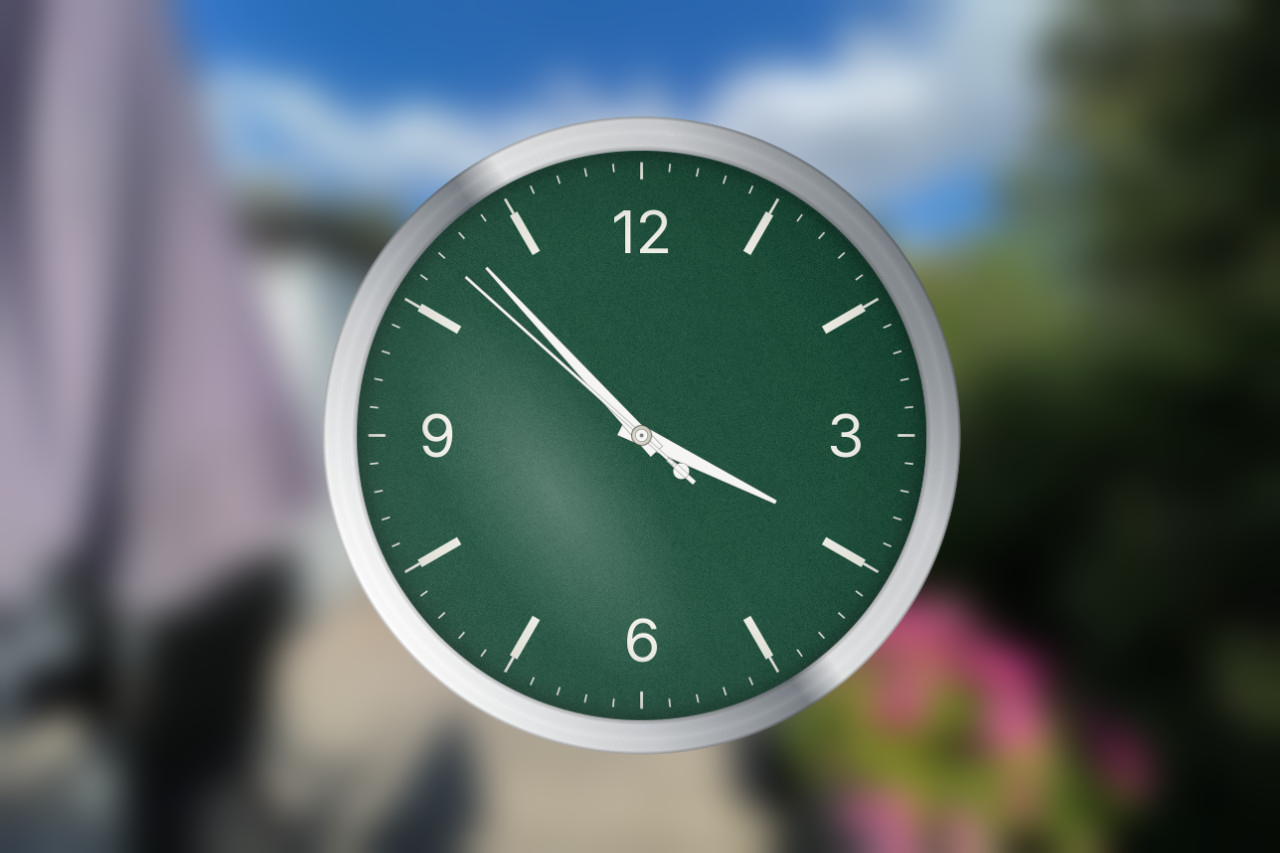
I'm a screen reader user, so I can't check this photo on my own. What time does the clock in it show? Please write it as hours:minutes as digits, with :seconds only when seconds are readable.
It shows 3:52:52
